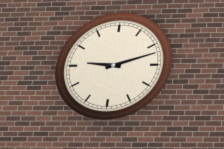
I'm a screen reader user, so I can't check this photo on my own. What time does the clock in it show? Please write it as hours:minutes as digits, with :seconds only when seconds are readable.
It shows 9:12
